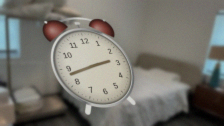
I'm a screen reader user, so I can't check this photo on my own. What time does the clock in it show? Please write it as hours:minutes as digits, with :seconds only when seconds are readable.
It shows 2:43
